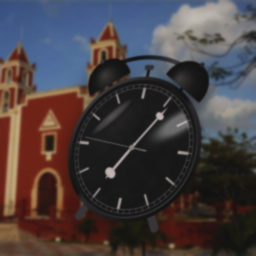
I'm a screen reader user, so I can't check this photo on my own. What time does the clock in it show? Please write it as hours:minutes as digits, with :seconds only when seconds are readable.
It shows 7:05:46
